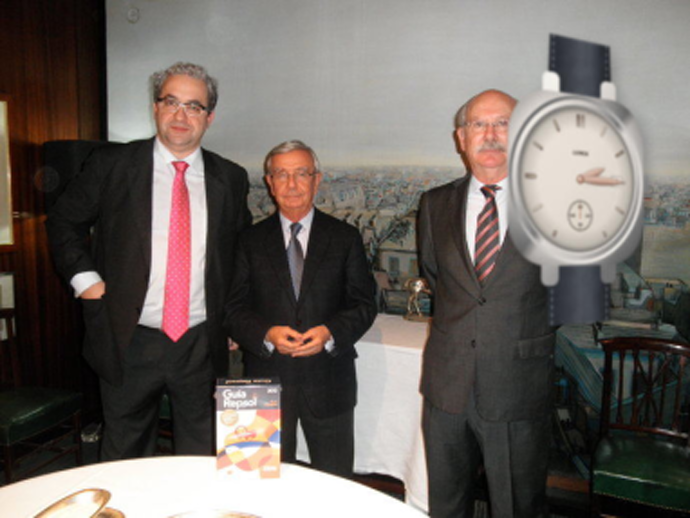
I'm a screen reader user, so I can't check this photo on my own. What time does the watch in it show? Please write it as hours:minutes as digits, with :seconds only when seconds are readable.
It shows 2:15
